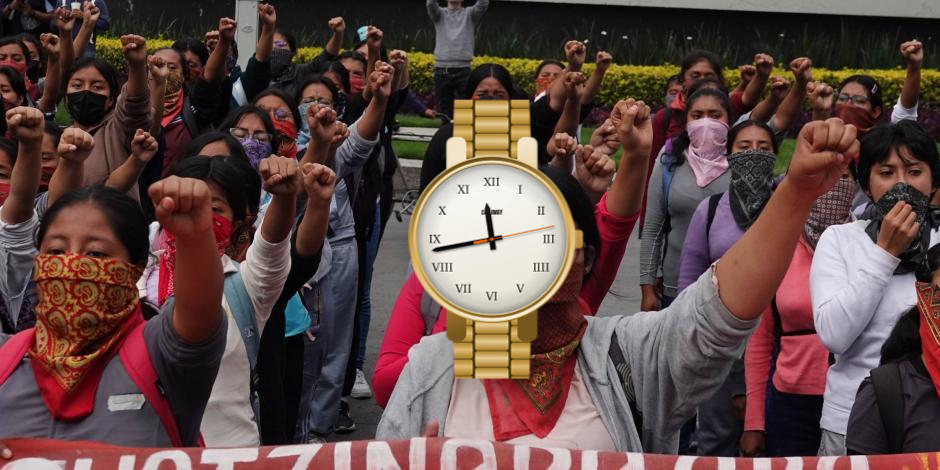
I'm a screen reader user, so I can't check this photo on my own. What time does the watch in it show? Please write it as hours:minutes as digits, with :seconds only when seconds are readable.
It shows 11:43:13
